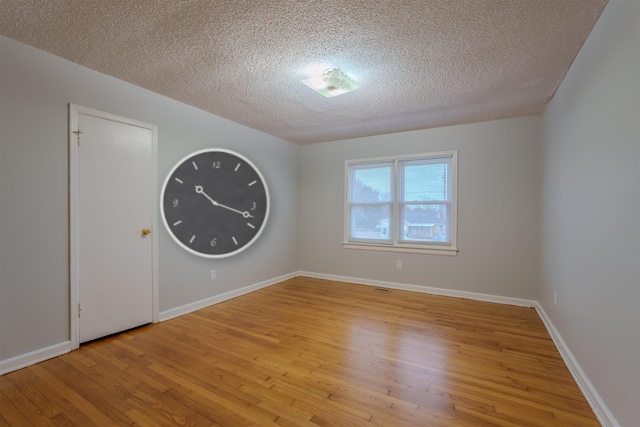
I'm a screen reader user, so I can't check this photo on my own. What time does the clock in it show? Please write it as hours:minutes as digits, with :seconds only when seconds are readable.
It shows 10:18
